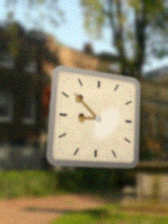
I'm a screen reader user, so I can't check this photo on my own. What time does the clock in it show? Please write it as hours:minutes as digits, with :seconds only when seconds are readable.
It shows 8:52
